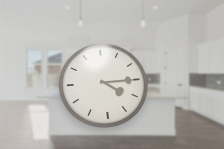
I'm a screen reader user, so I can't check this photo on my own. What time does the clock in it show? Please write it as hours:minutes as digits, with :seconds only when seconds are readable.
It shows 4:15
